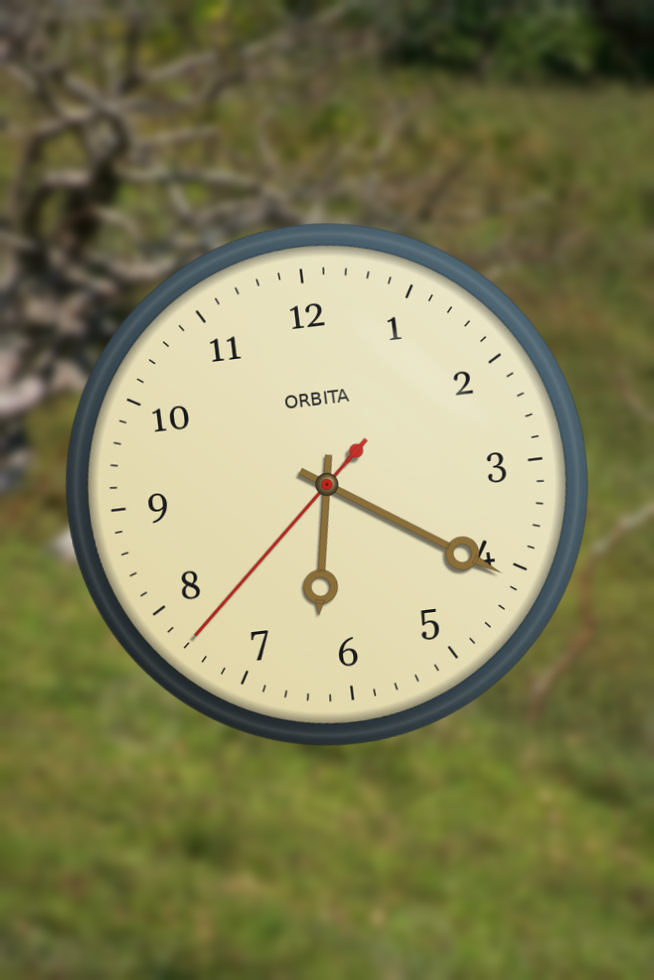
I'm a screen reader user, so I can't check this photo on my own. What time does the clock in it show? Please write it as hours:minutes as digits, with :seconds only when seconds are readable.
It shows 6:20:38
